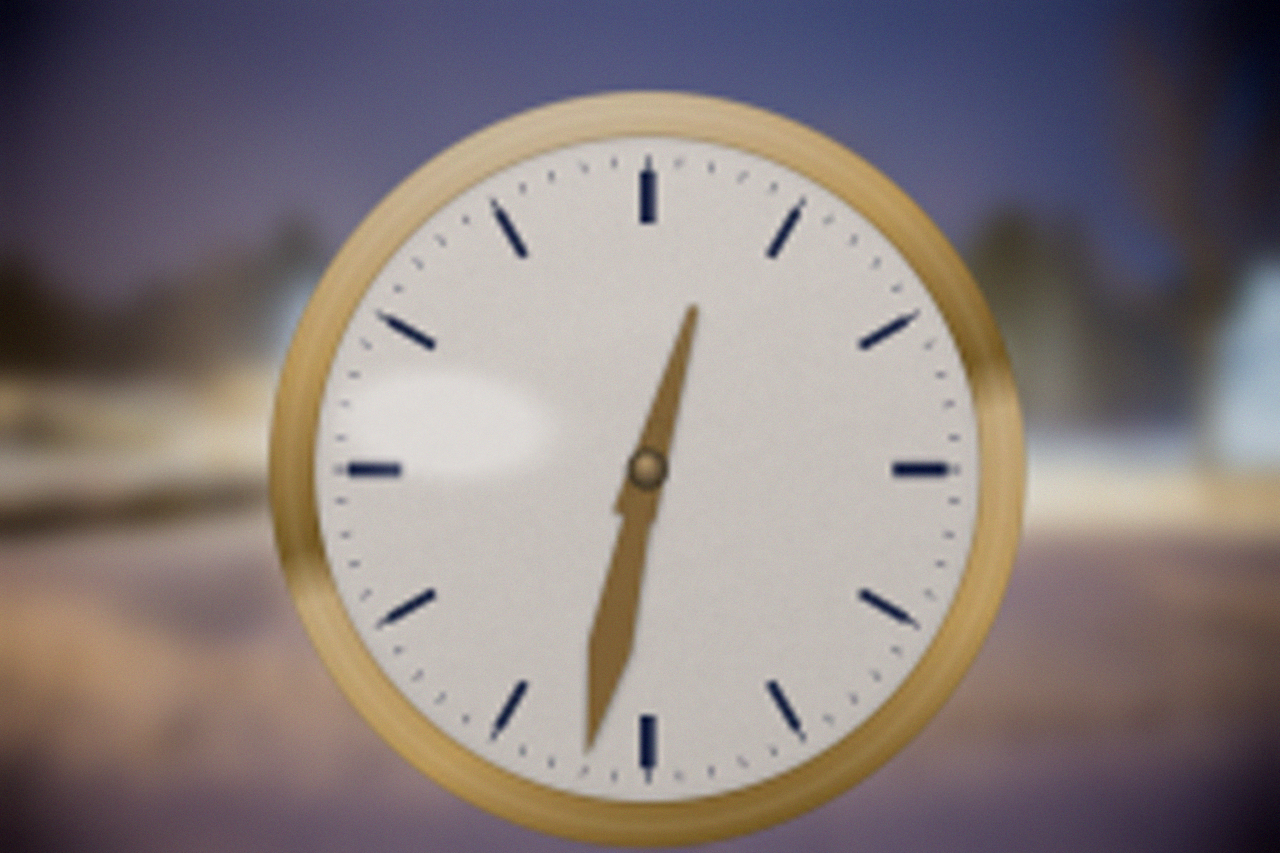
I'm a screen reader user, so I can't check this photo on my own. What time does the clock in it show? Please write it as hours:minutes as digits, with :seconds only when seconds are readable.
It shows 12:32
